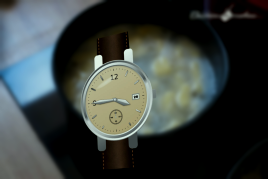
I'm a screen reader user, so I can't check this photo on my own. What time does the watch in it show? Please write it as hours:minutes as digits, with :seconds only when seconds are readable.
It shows 3:45
